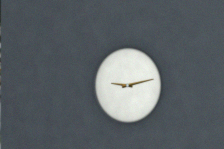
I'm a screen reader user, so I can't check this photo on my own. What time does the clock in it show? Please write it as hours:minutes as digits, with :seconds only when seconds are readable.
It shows 9:13
